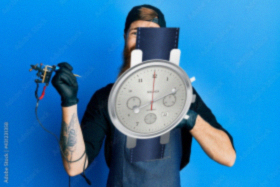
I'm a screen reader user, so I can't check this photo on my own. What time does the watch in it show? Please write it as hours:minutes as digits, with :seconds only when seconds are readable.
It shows 8:11
